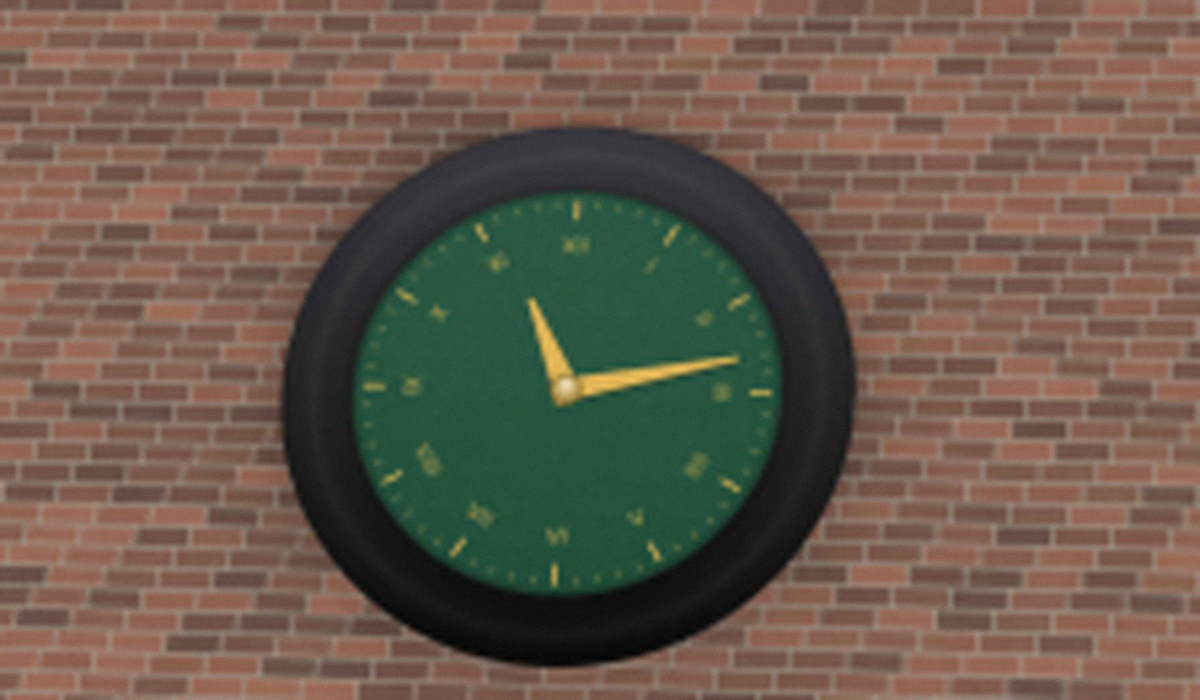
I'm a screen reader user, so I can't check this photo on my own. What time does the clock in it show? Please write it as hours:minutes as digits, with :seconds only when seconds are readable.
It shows 11:13
